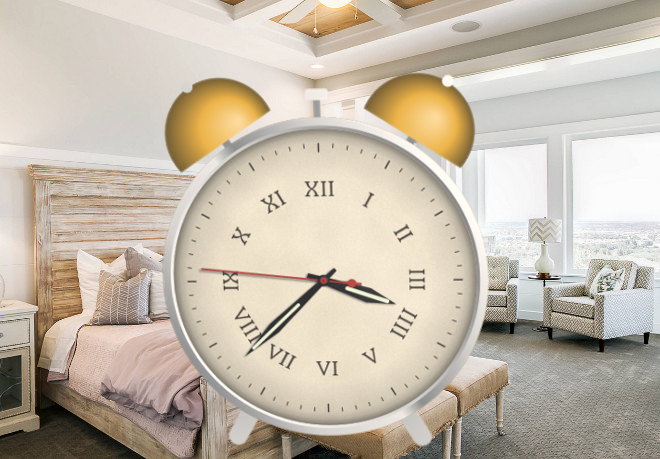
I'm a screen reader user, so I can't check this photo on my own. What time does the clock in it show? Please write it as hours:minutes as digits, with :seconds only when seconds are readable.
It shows 3:37:46
